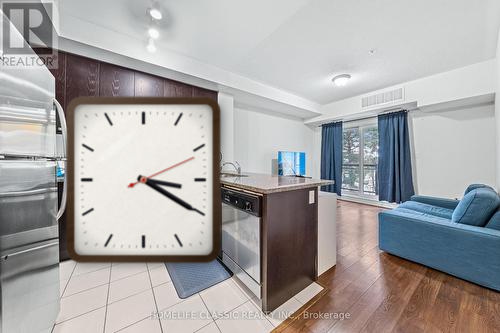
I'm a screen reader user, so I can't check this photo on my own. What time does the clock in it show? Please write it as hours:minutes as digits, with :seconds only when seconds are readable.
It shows 3:20:11
